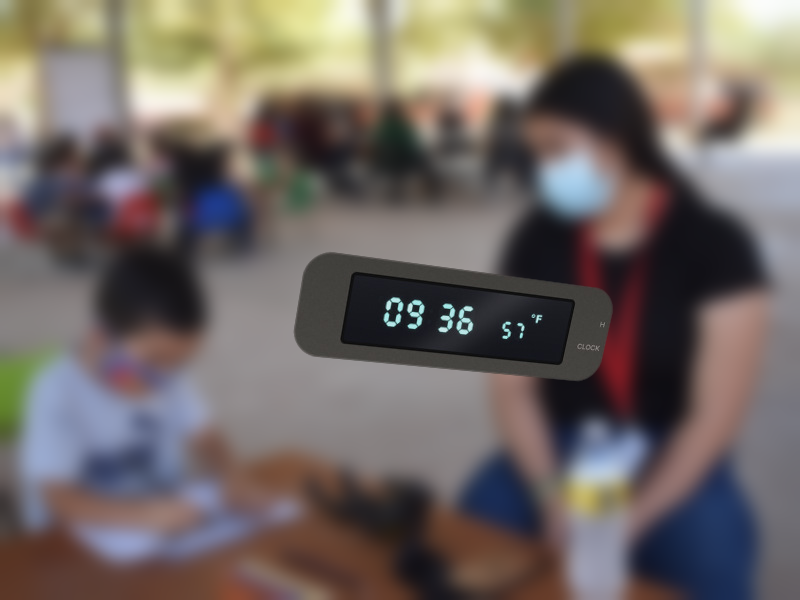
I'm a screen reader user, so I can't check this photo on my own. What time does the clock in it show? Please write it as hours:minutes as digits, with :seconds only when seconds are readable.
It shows 9:36
